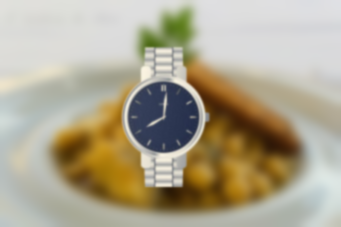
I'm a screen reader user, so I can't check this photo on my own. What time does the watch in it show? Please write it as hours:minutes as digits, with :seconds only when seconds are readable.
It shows 8:01
